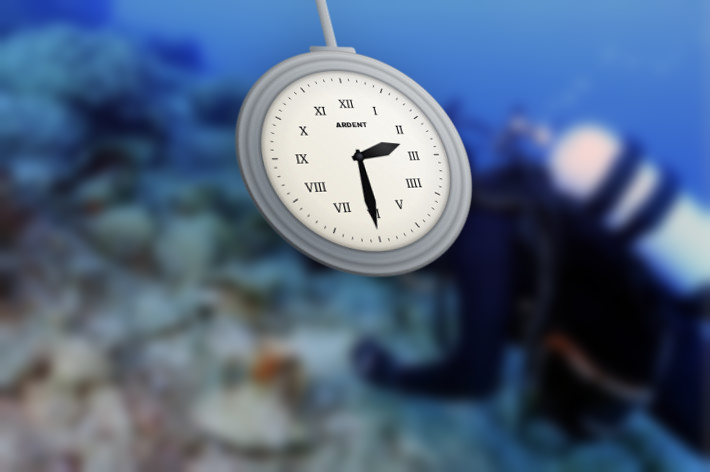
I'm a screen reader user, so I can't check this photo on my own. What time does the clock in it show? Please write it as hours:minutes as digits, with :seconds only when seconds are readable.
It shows 2:30
